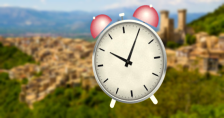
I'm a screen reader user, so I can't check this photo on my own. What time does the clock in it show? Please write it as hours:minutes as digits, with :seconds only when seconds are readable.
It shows 10:05
